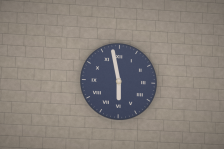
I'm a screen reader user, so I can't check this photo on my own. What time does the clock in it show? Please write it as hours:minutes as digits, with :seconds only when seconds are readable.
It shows 5:58
